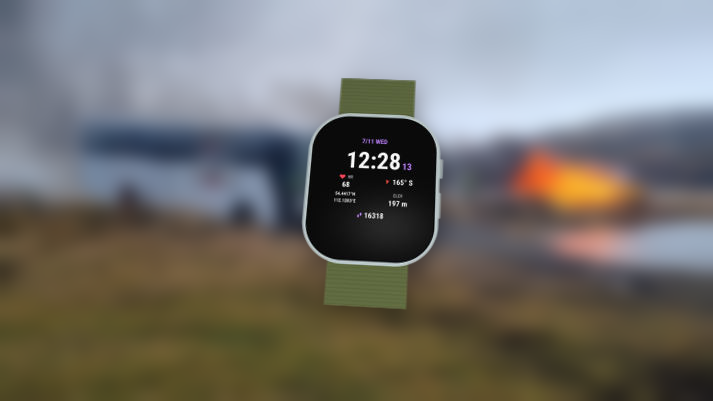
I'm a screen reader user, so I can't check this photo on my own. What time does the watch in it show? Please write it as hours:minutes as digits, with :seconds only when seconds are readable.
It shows 12:28:13
